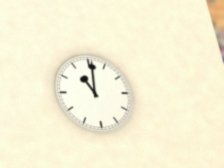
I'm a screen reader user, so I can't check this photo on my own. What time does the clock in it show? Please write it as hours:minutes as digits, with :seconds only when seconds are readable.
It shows 11:01
